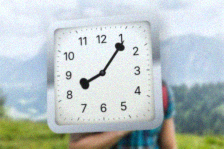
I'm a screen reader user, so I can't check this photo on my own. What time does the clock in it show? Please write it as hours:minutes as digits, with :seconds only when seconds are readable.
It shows 8:06
